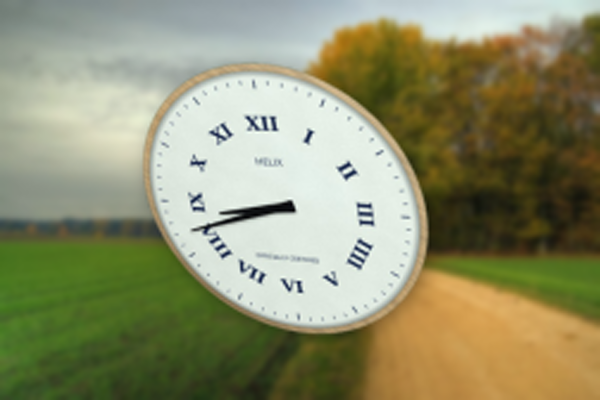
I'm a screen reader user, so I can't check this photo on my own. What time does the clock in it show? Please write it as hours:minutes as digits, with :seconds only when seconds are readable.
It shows 8:42
